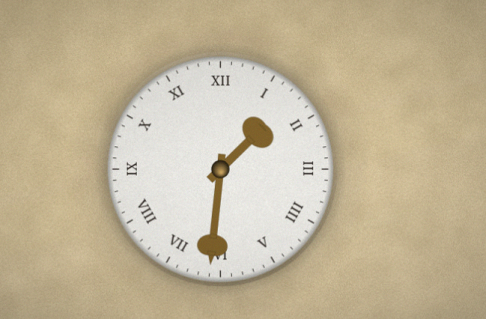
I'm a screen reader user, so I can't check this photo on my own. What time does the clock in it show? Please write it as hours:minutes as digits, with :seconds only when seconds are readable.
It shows 1:31
